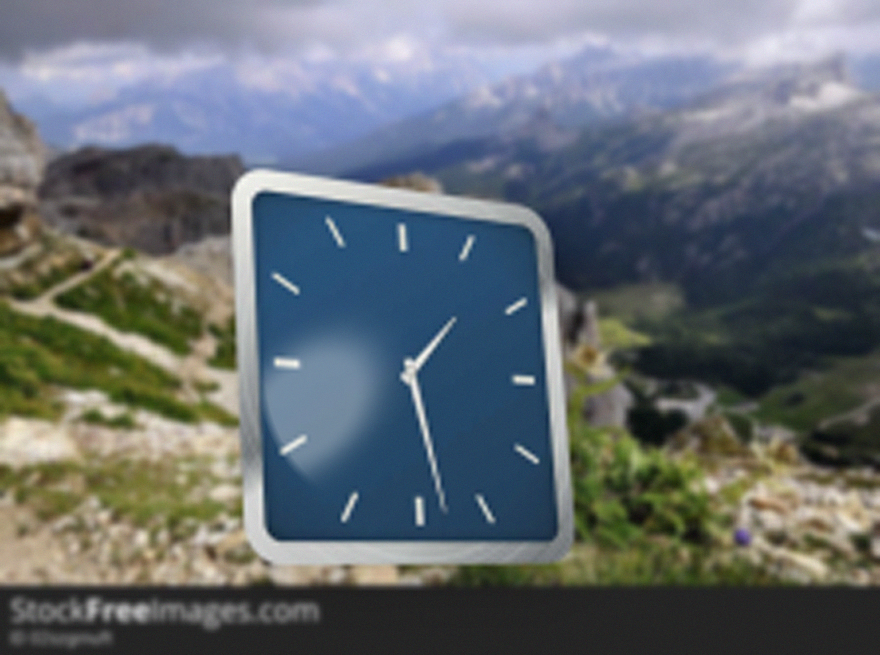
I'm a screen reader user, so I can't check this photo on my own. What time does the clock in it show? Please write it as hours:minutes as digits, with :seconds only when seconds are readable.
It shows 1:28
